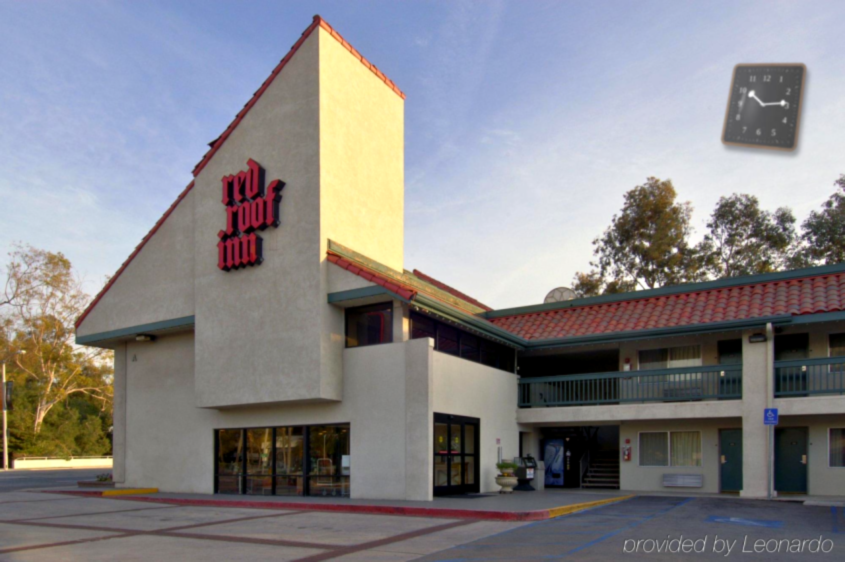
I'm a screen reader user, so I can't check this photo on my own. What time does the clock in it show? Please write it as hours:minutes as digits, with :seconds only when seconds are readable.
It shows 10:14
